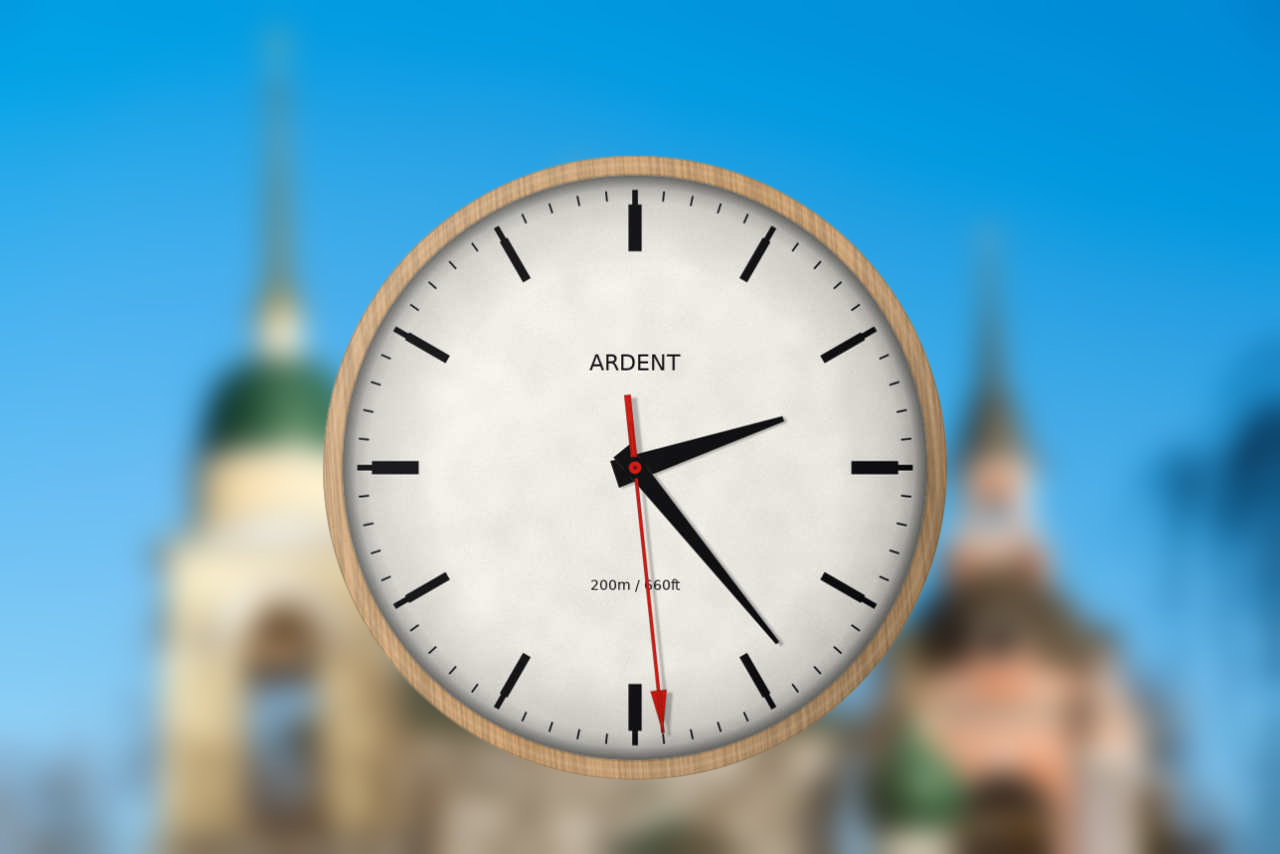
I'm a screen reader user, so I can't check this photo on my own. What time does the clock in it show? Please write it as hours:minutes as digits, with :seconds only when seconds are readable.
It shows 2:23:29
